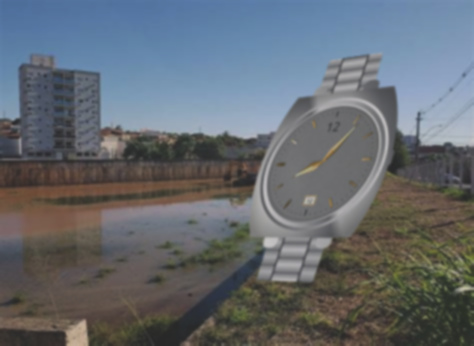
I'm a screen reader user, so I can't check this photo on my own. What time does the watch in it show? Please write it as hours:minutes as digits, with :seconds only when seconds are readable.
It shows 8:06
